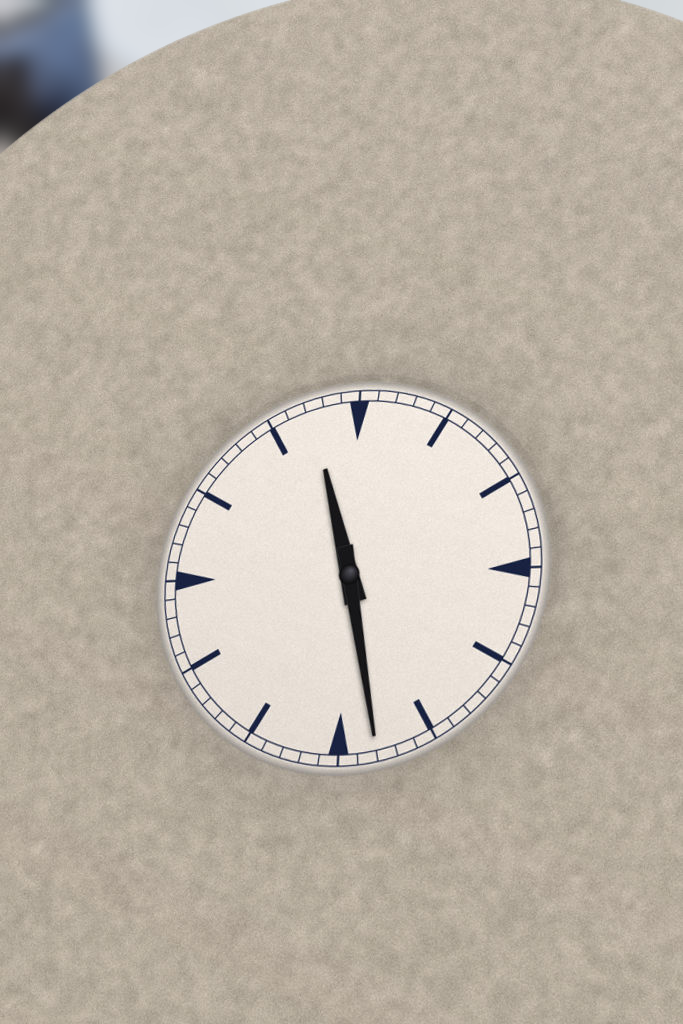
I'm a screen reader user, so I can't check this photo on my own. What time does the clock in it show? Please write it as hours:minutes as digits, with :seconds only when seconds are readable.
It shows 11:28
